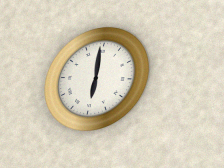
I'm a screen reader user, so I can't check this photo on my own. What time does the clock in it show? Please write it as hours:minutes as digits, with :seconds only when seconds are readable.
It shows 5:59
